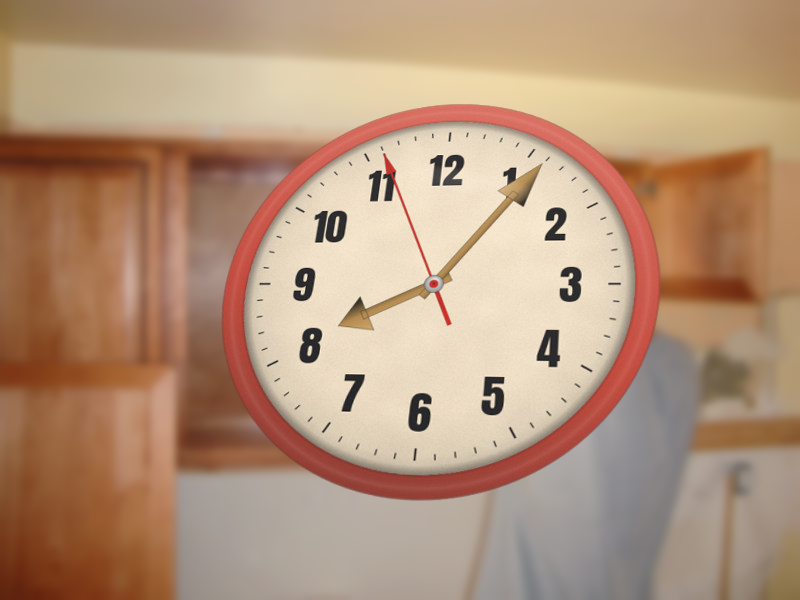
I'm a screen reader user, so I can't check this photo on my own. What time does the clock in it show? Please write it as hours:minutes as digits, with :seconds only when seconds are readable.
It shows 8:05:56
